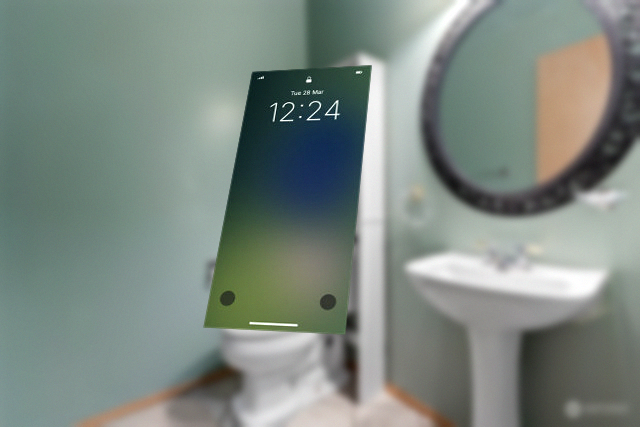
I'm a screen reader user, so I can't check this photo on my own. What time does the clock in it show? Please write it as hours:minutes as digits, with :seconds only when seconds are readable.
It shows 12:24
